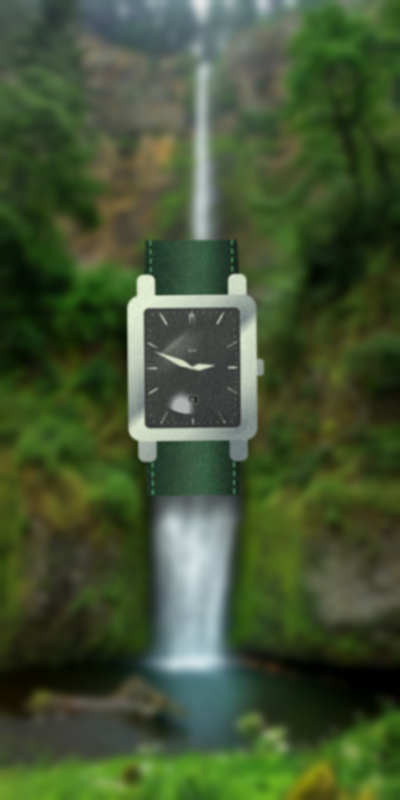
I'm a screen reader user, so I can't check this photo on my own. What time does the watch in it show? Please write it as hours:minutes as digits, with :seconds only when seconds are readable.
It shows 2:49
